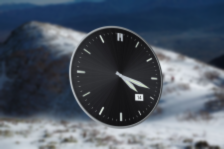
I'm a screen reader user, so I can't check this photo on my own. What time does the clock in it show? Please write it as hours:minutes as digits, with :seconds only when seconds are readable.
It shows 4:18
